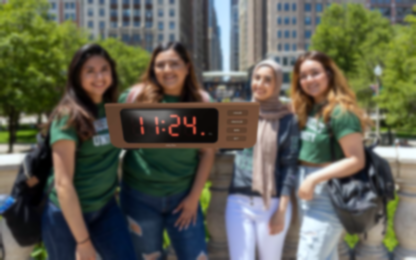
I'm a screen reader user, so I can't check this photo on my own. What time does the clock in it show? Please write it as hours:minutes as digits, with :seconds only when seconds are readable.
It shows 11:24
